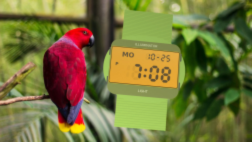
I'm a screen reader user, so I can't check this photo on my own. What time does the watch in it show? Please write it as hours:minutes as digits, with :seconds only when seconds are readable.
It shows 7:08
